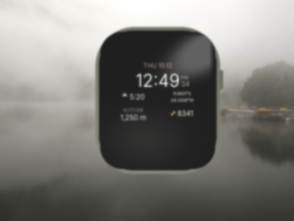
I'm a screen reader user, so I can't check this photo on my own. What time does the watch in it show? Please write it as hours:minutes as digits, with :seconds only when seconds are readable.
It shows 12:49
